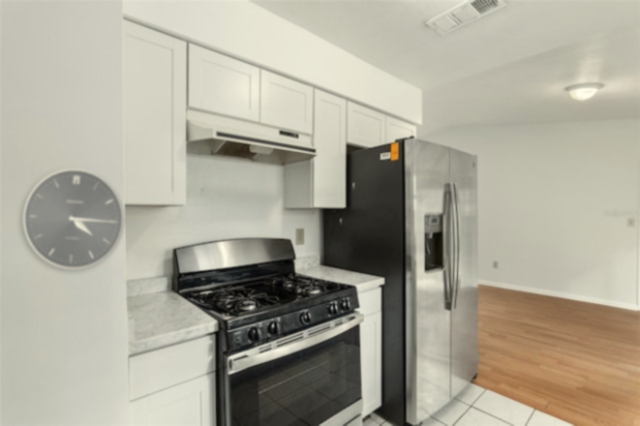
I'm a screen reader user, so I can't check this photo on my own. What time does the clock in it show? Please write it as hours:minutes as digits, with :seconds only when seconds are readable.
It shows 4:15
